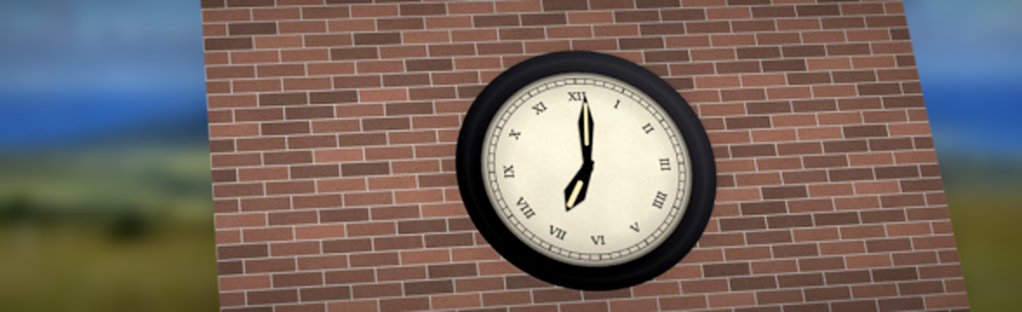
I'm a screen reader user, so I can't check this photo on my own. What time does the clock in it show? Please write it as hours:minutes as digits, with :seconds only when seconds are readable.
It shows 7:01
